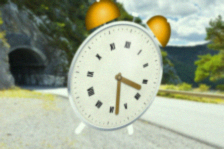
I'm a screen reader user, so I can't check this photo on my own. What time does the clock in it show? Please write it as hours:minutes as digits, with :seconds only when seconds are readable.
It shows 3:28
